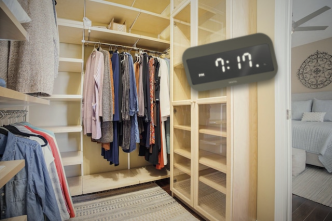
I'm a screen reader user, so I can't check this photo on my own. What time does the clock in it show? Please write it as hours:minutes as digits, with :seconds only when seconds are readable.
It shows 7:17
